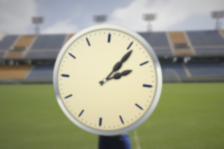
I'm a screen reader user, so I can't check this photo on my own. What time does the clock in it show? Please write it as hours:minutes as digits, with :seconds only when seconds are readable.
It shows 2:06
